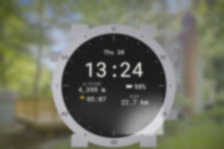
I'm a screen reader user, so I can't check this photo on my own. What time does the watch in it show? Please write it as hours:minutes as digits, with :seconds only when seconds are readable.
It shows 13:24
